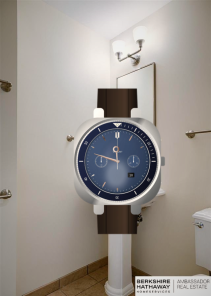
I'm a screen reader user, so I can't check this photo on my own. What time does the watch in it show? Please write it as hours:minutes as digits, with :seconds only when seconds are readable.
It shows 11:48
